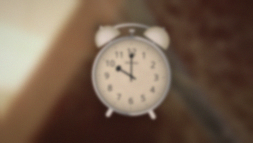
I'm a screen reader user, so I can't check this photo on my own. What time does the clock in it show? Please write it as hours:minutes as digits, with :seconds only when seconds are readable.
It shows 10:00
